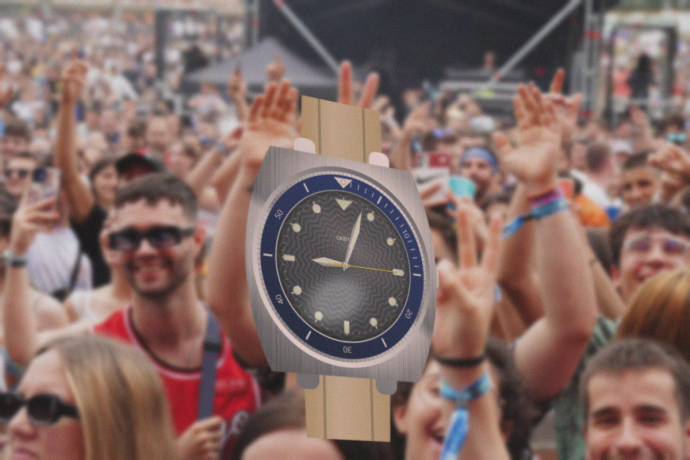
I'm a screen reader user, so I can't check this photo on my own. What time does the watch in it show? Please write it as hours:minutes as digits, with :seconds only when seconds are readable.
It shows 9:03:15
